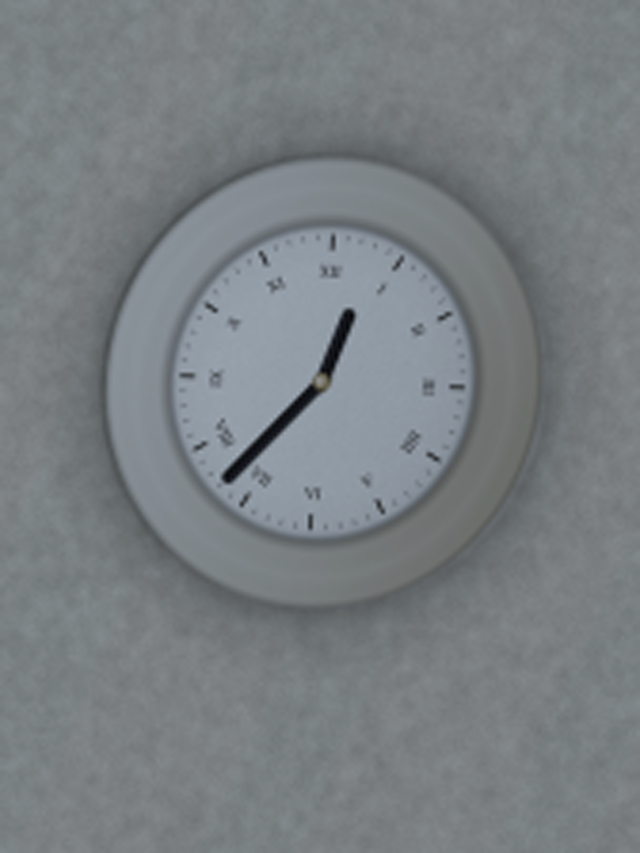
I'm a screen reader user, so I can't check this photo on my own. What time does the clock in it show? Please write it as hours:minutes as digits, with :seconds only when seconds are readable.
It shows 12:37
